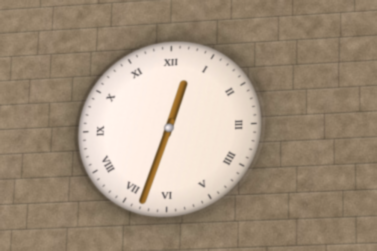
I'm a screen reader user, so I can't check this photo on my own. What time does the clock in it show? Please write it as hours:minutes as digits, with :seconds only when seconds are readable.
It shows 12:33
